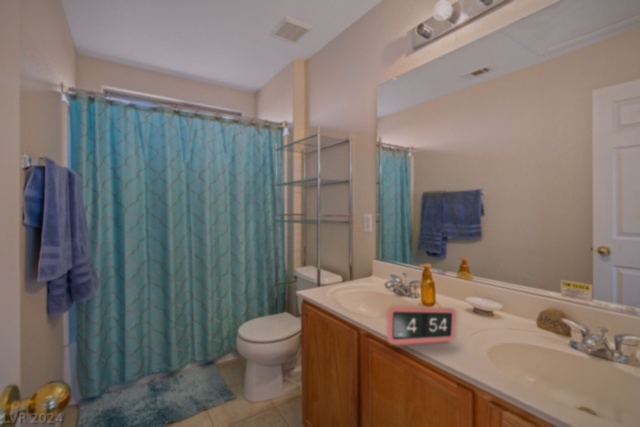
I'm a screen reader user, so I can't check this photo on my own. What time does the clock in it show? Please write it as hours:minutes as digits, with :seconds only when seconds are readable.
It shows 4:54
